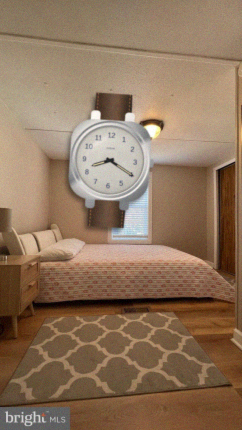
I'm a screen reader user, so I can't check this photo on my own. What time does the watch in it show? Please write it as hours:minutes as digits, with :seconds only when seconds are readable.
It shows 8:20
